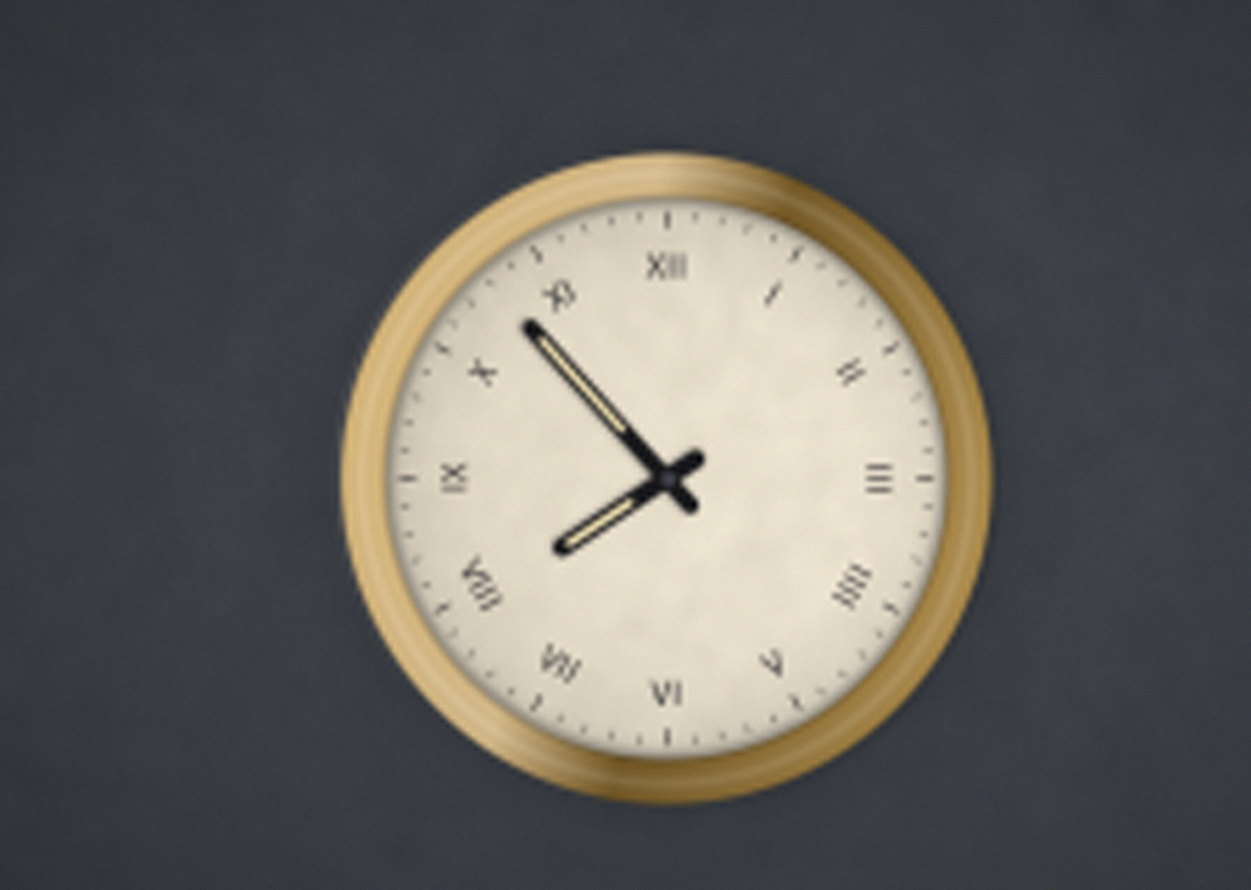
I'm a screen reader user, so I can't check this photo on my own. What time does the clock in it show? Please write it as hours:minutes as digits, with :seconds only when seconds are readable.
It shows 7:53
